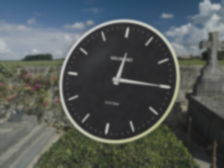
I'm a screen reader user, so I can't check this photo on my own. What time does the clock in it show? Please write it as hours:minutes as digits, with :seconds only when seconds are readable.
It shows 12:15
